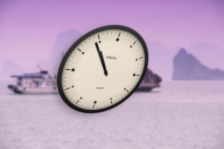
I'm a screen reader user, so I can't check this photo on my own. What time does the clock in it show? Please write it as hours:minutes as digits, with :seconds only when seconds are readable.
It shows 10:54
